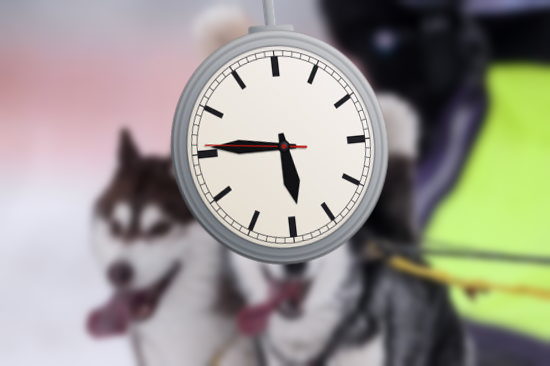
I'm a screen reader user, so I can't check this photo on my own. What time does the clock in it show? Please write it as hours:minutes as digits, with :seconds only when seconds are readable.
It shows 5:45:46
